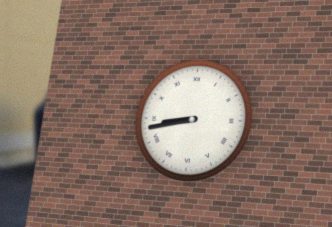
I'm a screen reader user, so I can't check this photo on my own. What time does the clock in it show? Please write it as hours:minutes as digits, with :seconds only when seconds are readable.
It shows 8:43
